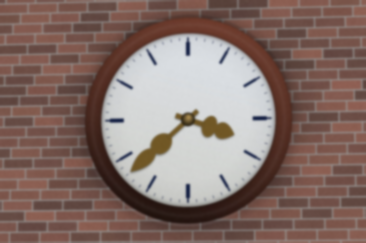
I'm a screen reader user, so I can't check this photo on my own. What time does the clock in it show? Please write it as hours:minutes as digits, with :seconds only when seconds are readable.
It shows 3:38
